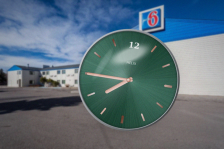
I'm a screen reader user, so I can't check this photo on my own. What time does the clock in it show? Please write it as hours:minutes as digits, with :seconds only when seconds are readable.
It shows 7:45
